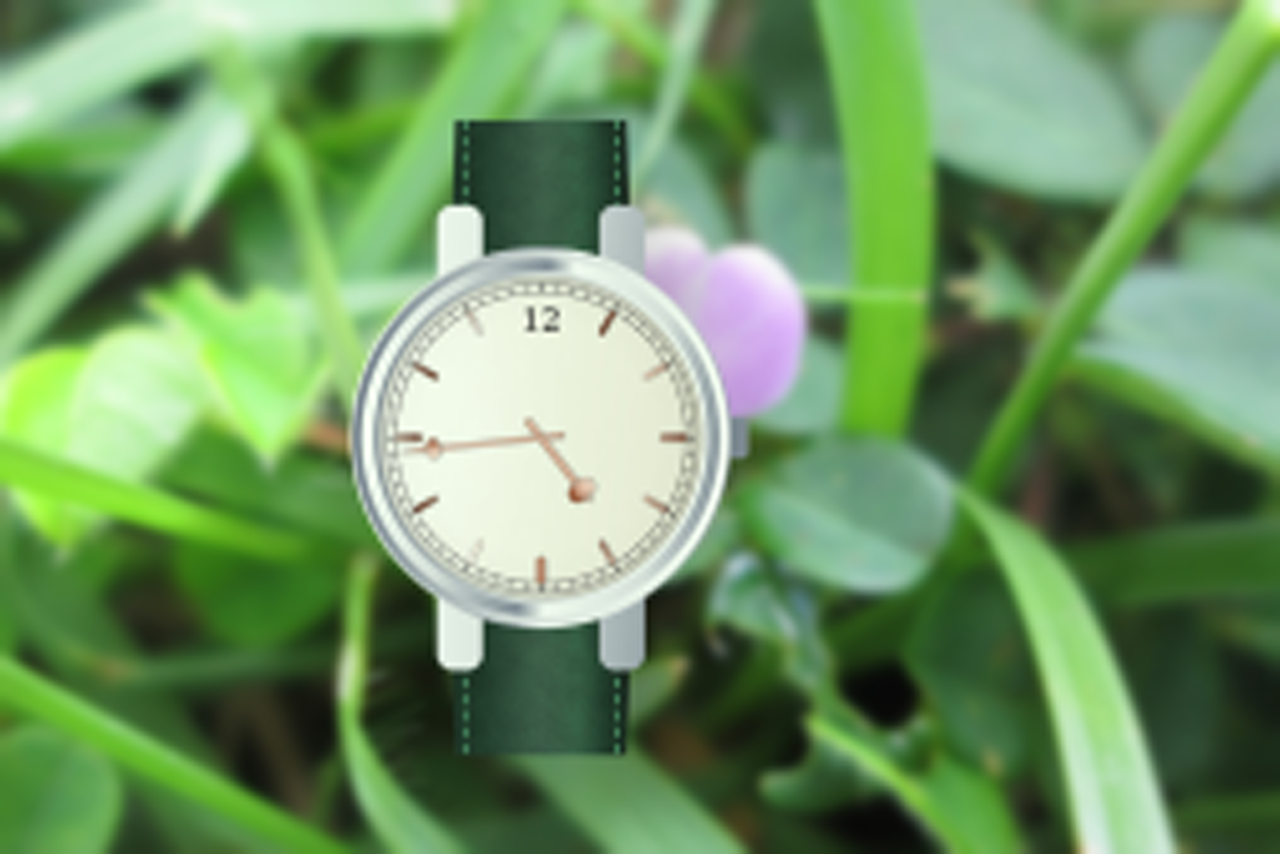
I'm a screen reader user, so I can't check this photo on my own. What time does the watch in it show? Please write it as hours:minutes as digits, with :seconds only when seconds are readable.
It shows 4:44
